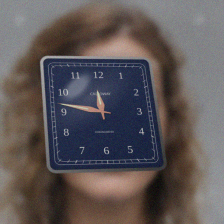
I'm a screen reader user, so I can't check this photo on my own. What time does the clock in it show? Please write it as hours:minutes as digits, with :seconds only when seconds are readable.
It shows 11:47
